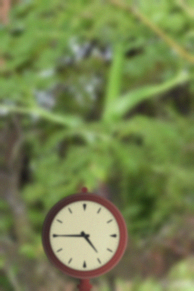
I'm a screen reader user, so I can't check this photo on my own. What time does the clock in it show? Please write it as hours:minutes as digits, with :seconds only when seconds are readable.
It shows 4:45
